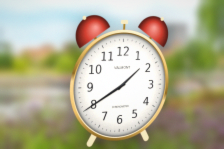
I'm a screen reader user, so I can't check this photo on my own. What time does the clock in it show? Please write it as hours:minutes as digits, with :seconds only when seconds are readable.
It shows 1:40
